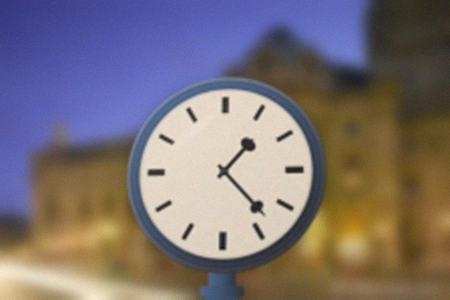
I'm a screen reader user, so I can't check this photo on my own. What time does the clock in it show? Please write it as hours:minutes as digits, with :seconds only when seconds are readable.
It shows 1:23
